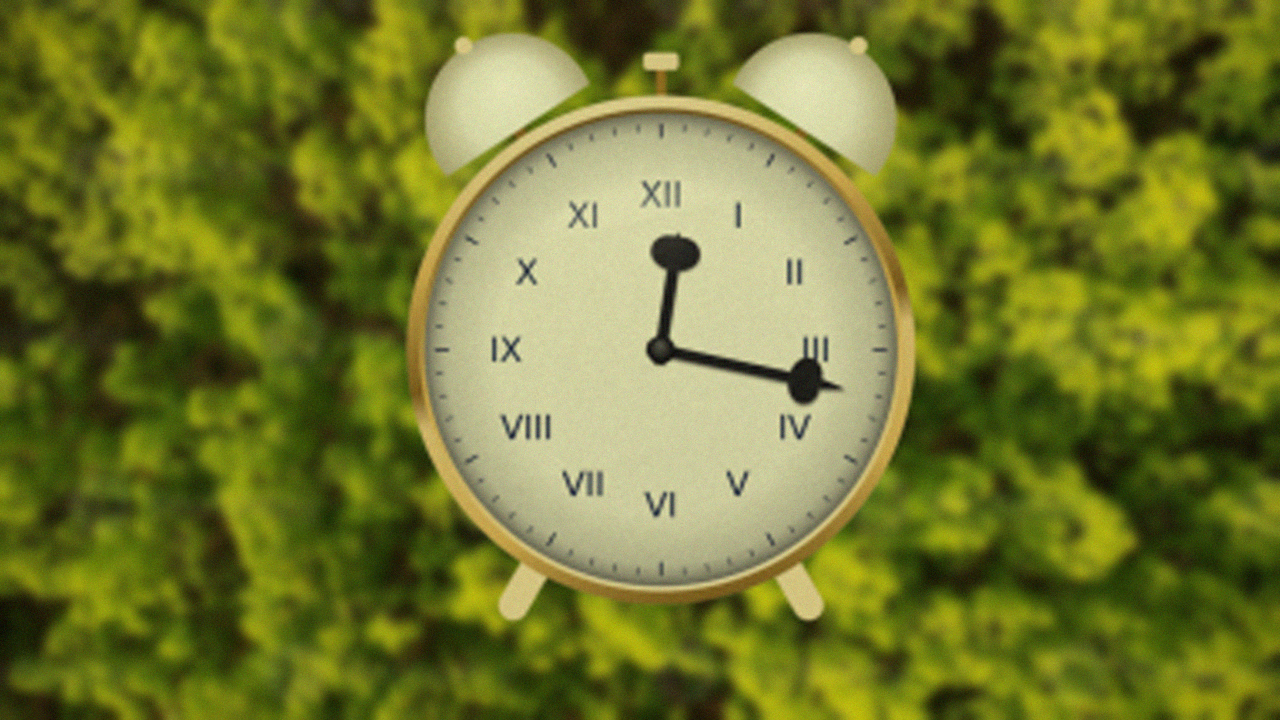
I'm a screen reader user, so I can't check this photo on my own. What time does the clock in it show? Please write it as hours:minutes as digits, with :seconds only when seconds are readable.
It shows 12:17
